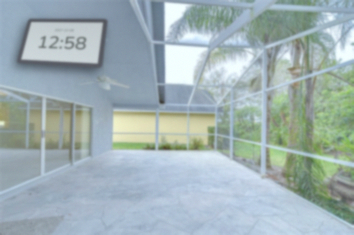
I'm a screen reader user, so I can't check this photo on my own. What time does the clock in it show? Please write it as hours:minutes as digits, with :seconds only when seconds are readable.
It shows 12:58
